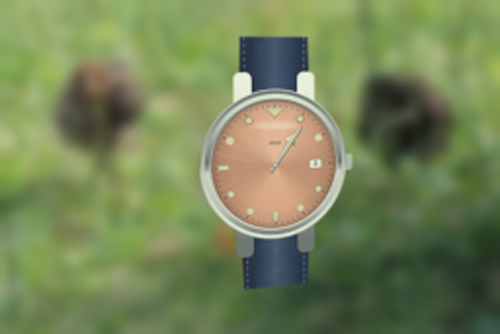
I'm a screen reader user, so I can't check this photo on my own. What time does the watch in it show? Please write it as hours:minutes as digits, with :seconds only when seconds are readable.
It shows 1:06
